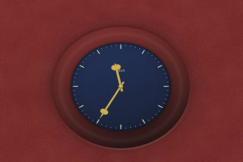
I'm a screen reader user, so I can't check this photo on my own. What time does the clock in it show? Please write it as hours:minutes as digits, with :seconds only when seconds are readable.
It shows 11:35
